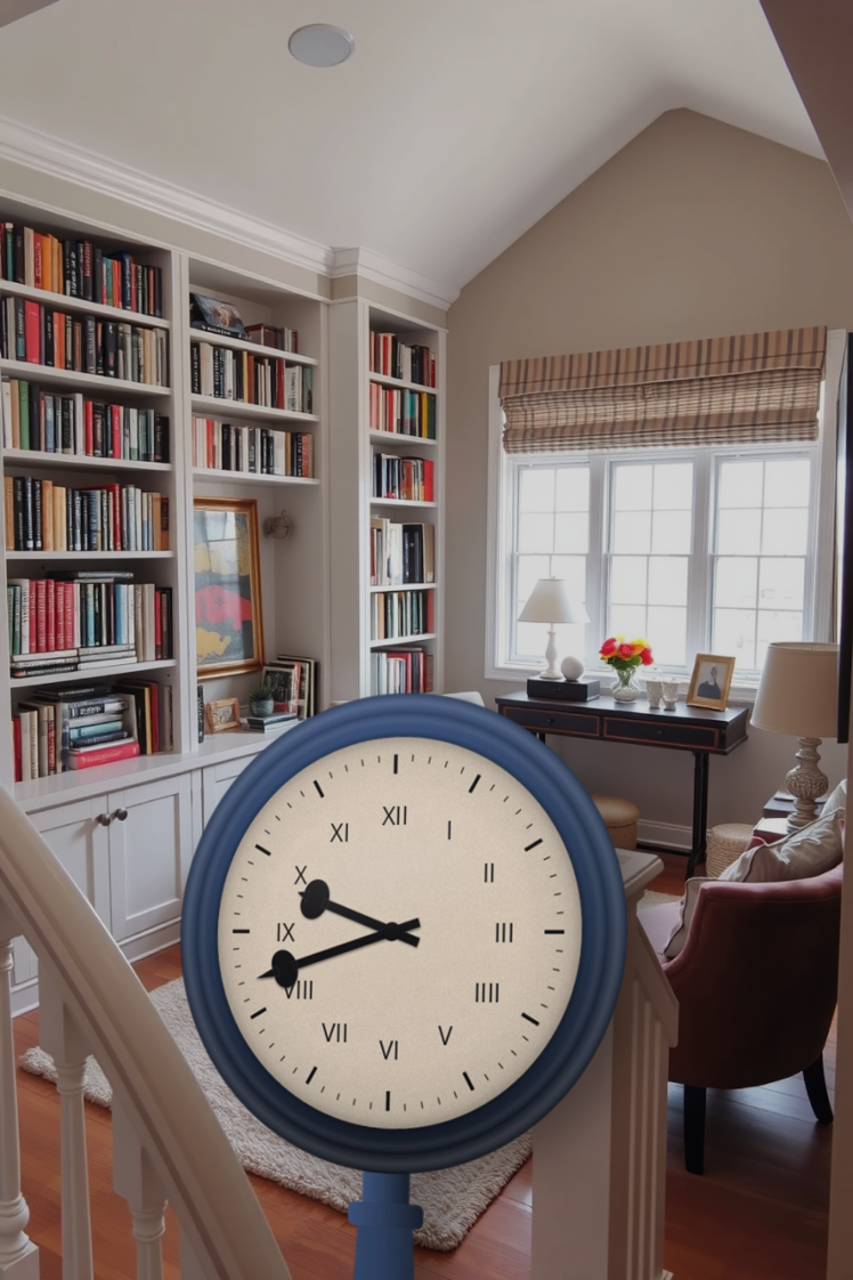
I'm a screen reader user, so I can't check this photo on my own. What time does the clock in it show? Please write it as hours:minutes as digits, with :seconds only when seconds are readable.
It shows 9:42
